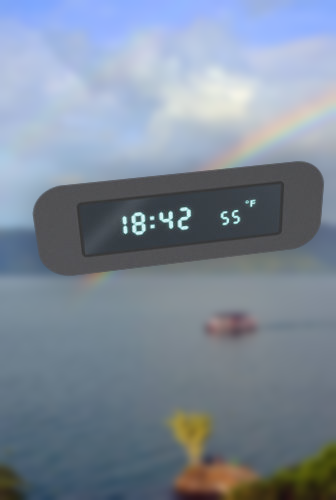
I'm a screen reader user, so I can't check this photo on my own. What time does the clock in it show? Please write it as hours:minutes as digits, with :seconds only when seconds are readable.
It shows 18:42
